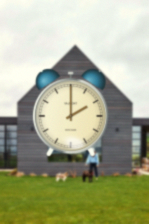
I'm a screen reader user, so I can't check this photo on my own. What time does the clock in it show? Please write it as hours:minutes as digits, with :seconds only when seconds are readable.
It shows 2:00
